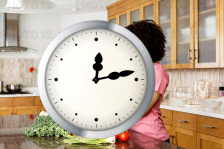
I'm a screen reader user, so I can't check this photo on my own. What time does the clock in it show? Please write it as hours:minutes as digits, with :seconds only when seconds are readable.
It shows 12:13
